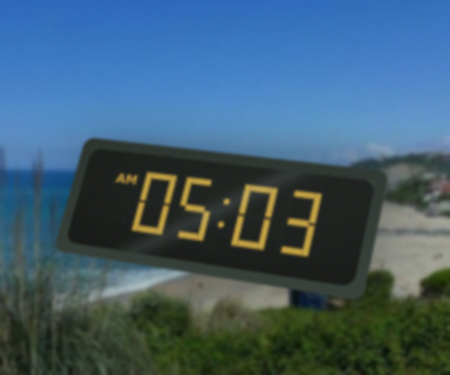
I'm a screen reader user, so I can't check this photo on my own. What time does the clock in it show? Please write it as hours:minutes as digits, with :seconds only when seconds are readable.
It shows 5:03
